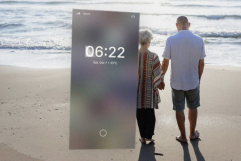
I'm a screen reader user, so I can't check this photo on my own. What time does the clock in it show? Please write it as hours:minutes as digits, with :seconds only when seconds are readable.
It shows 6:22
